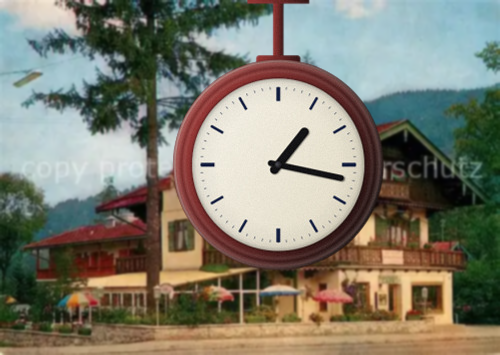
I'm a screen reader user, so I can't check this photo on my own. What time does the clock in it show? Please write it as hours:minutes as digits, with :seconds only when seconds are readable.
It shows 1:17
